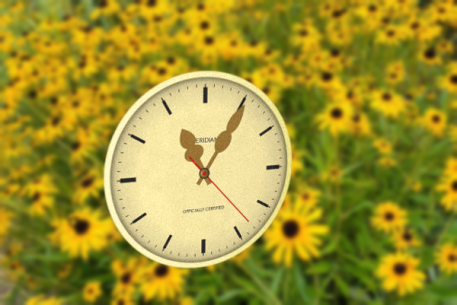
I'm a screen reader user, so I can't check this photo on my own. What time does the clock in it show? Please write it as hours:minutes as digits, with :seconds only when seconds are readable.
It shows 11:05:23
